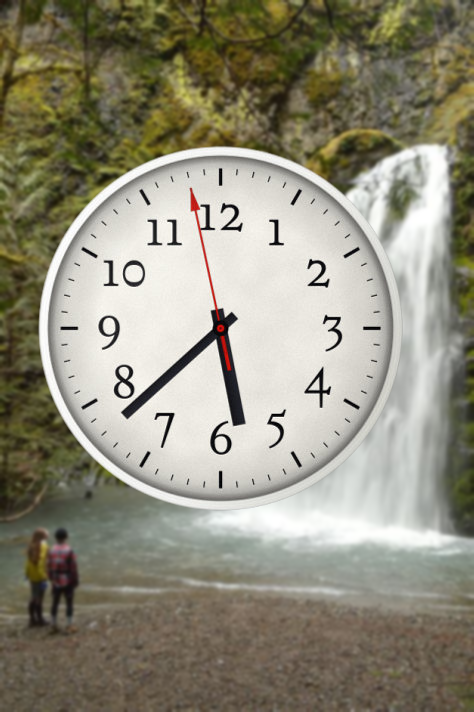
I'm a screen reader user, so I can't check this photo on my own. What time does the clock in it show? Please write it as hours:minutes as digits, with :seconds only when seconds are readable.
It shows 5:37:58
